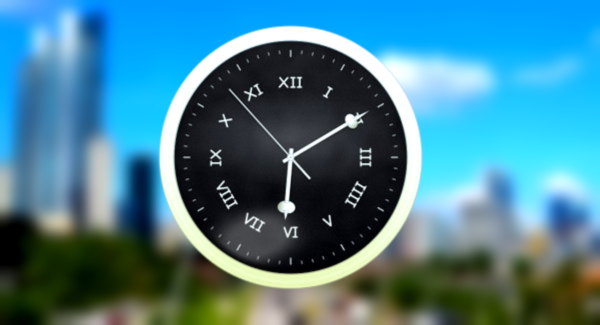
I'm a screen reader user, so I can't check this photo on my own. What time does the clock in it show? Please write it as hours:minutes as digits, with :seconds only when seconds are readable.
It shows 6:09:53
